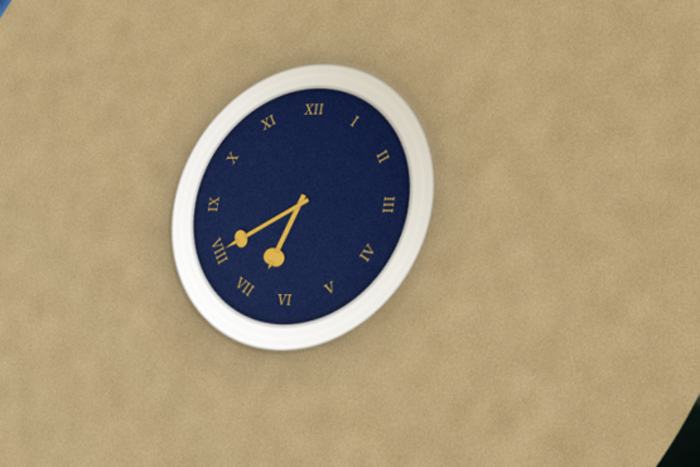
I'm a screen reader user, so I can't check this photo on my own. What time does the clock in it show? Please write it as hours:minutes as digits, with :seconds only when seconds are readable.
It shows 6:40
